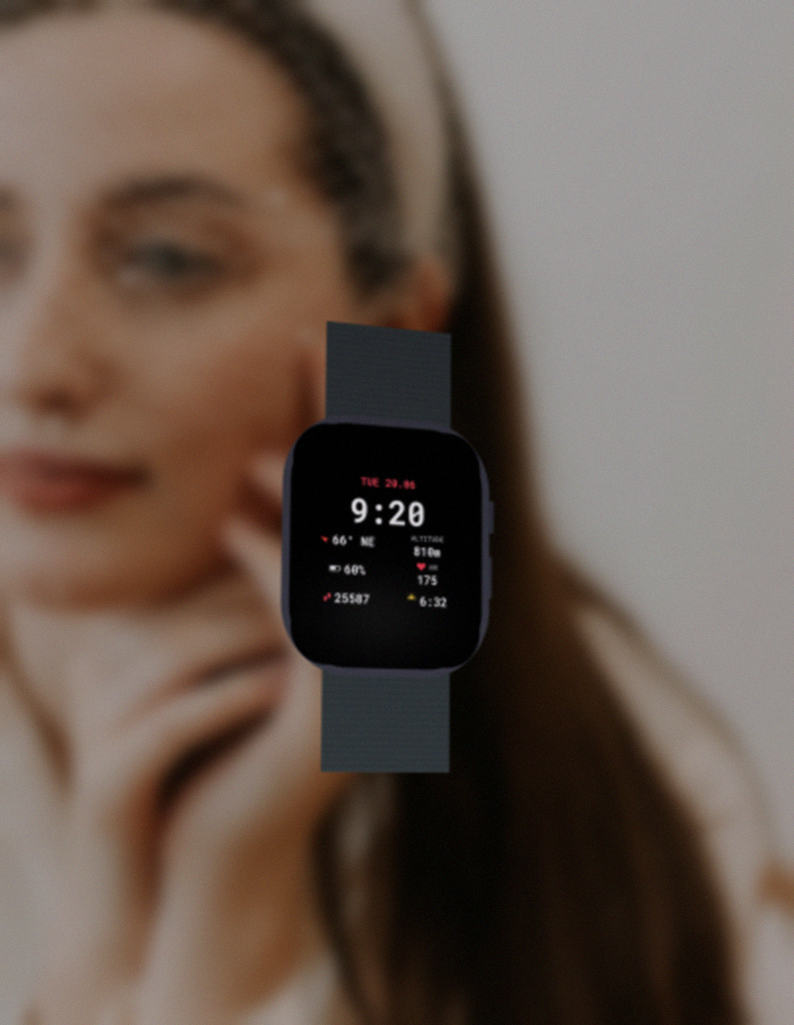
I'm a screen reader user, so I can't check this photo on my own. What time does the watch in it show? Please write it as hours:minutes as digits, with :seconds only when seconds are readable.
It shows 9:20
